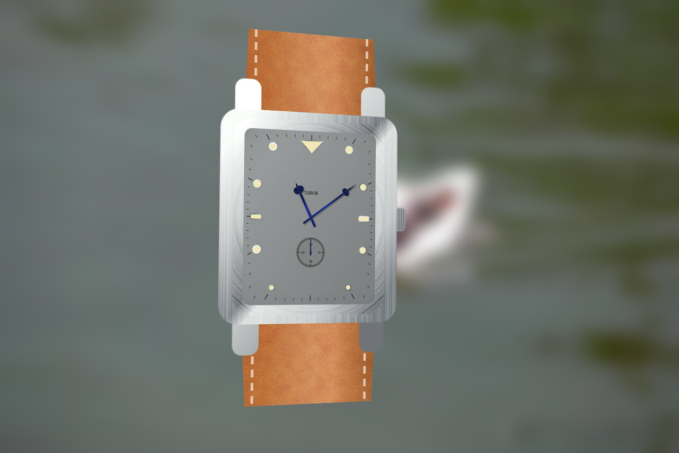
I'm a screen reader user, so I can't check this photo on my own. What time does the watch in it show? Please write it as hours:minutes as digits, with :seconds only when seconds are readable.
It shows 11:09
